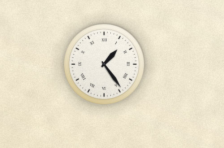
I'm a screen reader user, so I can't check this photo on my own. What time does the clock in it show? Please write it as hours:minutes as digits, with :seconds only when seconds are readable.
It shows 1:24
